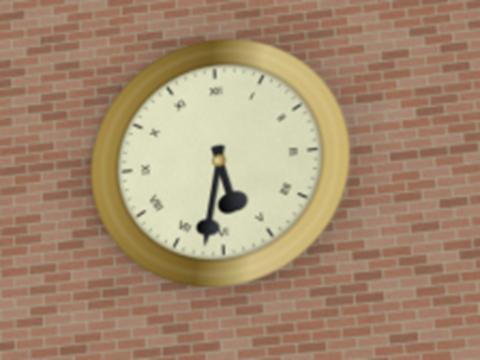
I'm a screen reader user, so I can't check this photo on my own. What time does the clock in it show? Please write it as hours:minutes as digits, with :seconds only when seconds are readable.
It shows 5:32
